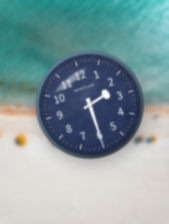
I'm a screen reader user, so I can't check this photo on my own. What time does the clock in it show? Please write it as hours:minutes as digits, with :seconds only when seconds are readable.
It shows 2:30
